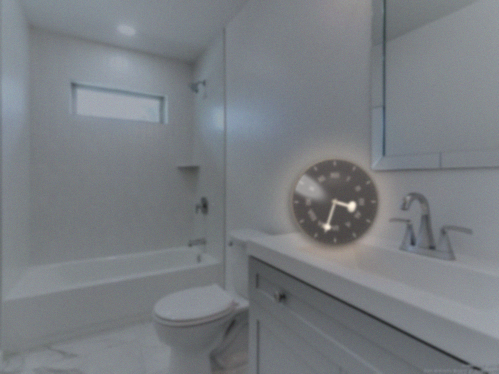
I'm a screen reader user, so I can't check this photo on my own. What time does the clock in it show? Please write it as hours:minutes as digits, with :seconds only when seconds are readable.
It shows 3:33
